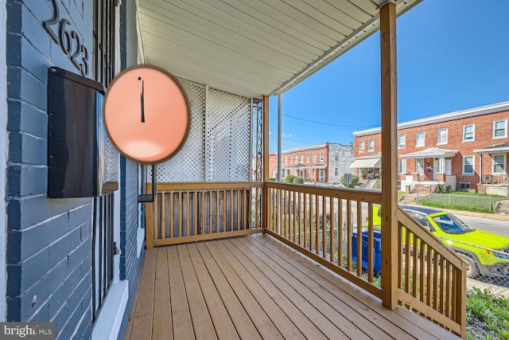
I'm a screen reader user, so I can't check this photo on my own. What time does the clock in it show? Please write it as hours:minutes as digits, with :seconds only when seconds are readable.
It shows 12:01
